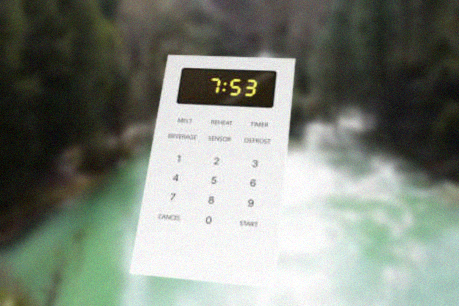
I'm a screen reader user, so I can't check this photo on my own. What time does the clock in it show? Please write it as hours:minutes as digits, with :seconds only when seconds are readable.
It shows 7:53
